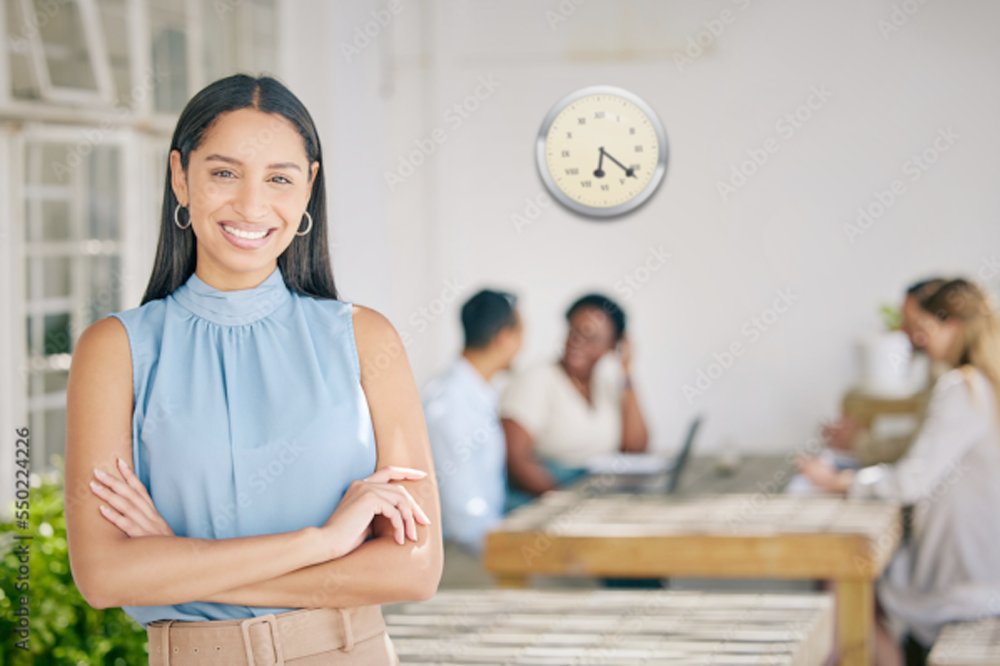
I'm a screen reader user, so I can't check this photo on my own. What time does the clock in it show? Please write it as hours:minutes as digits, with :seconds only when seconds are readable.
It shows 6:22
